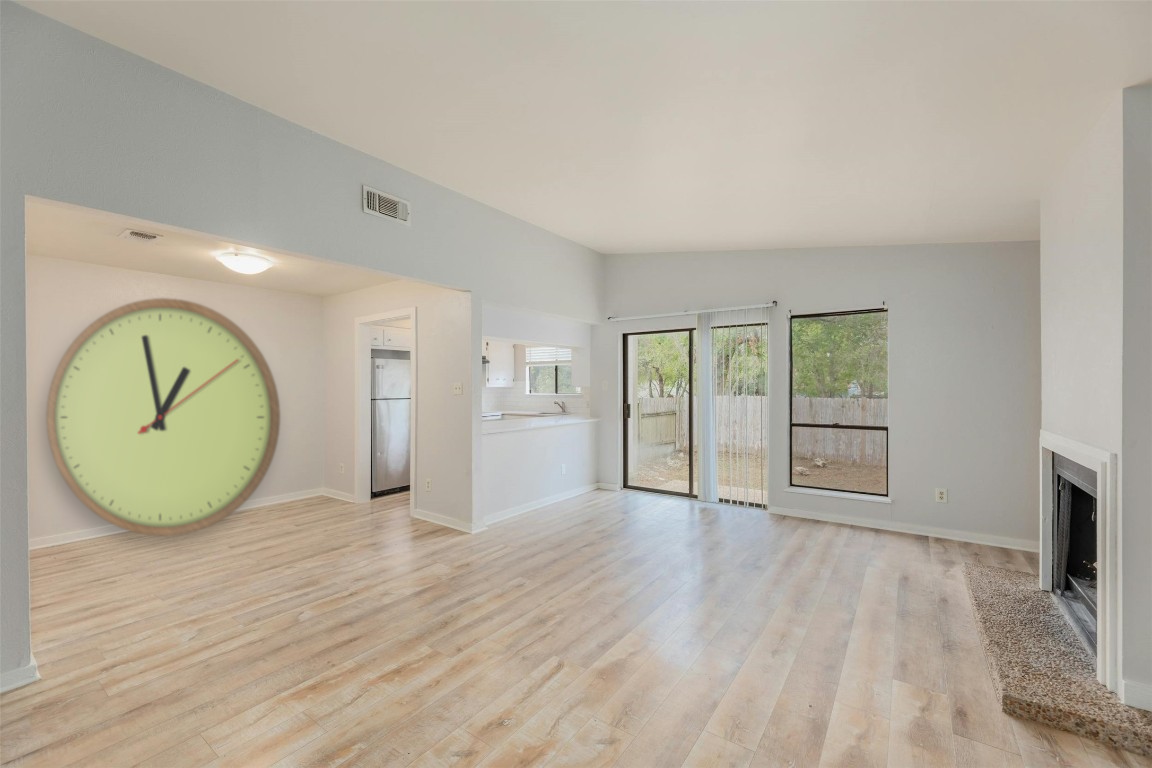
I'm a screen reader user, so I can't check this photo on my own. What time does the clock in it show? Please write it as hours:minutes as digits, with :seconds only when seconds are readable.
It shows 12:58:09
